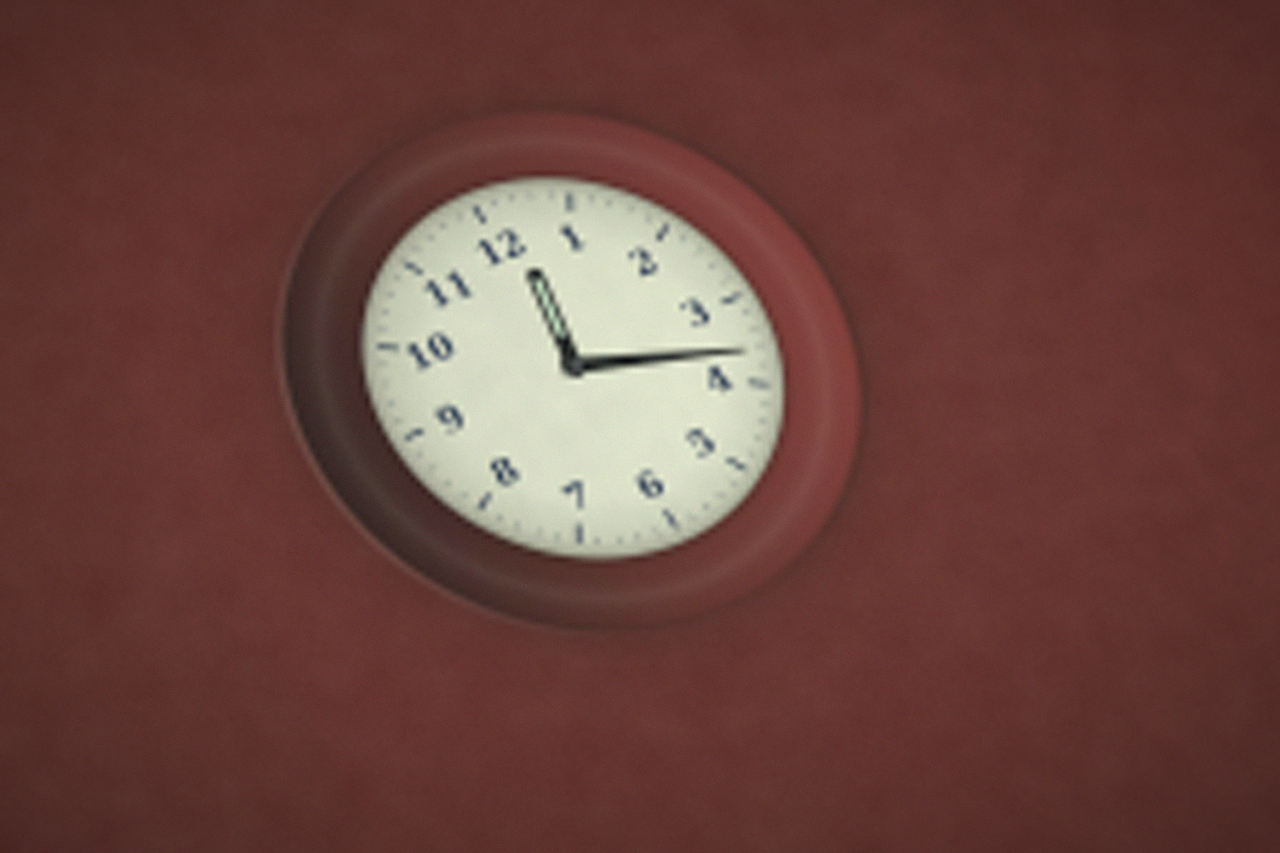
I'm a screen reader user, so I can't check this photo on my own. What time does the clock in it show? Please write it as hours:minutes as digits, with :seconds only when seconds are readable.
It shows 12:18
